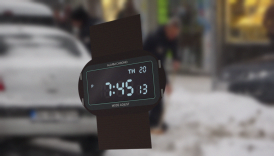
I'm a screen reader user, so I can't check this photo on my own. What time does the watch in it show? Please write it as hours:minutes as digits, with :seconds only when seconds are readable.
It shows 7:45:13
